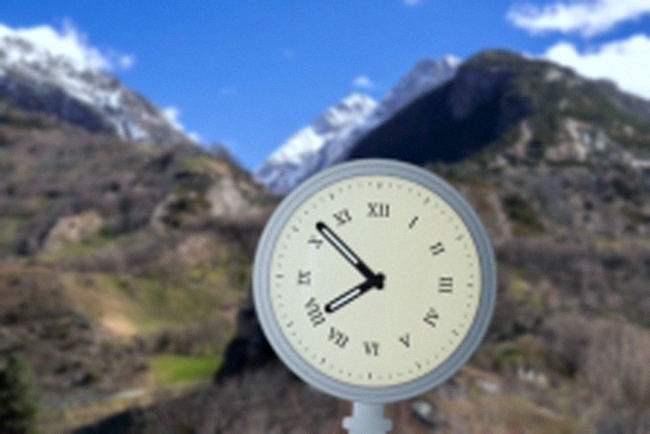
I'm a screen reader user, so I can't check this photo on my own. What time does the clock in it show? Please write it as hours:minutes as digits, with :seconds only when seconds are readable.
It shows 7:52
